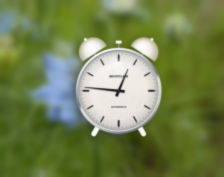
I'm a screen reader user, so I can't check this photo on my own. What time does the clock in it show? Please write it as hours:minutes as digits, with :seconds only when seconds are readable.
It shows 12:46
